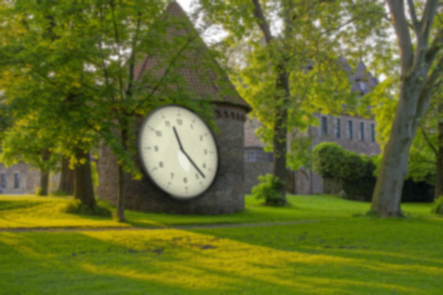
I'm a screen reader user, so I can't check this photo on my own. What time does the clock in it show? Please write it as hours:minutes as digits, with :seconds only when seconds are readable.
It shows 11:23
